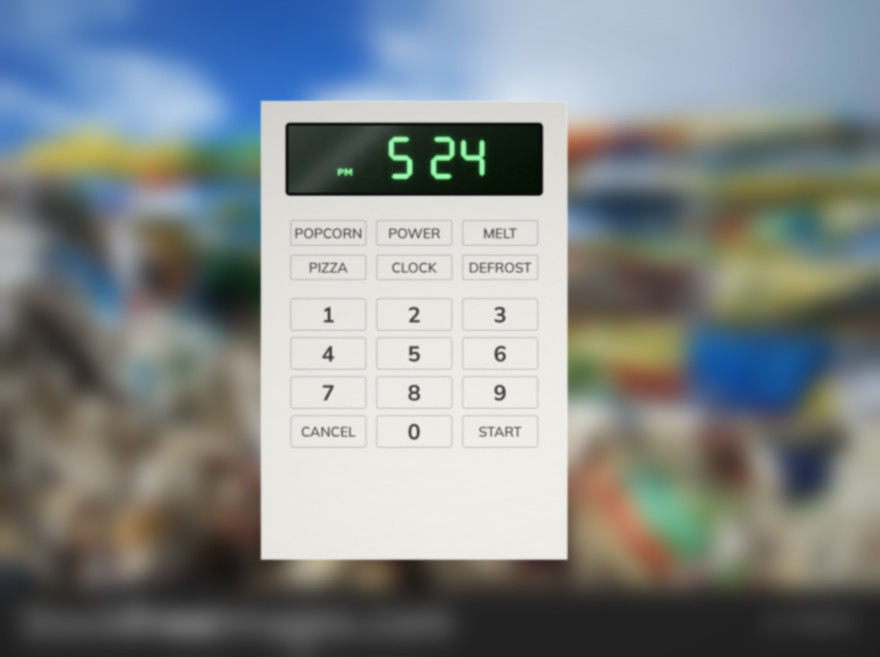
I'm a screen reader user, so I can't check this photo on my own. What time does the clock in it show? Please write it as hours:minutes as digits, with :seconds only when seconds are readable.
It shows 5:24
